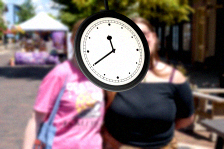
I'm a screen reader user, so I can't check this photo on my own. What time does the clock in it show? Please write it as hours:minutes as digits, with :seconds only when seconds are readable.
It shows 11:40
